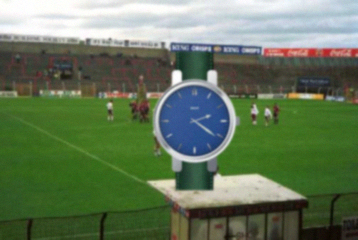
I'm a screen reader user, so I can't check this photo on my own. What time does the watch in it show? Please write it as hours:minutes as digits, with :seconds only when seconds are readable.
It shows 2:21
